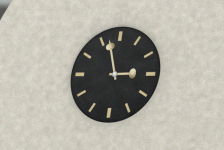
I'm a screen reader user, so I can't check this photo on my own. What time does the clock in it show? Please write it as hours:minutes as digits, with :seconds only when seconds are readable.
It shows 2:57
